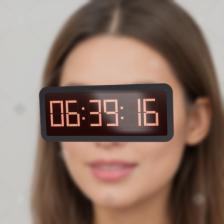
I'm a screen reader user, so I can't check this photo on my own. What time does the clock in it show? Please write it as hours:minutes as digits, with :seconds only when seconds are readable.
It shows 6:39:16
